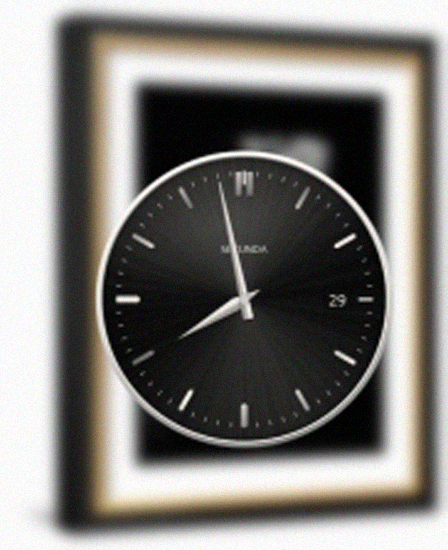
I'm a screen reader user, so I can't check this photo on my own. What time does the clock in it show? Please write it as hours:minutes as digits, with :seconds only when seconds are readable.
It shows 7:58
